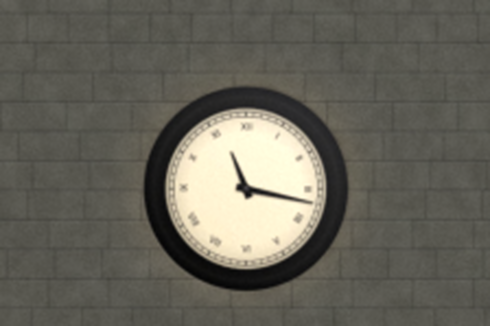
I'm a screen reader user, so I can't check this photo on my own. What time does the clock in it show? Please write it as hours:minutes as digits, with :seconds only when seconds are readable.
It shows 11:17
